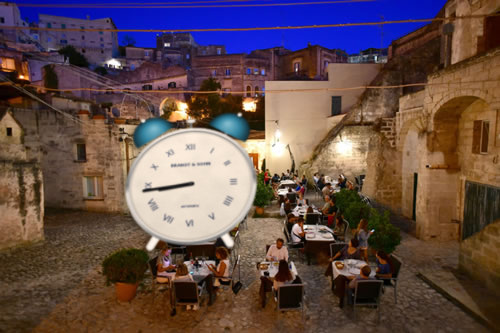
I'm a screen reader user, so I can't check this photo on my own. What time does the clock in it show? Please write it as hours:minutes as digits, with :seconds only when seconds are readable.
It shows 8:44
